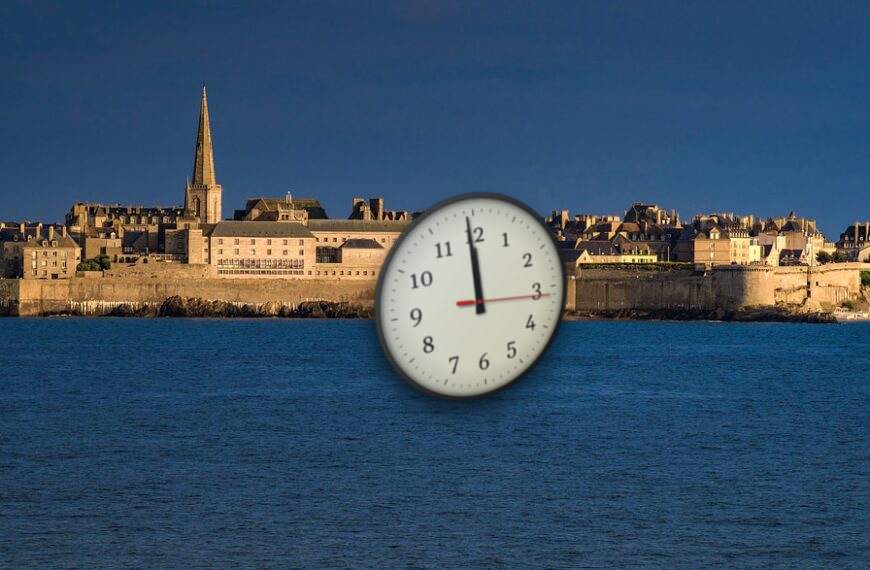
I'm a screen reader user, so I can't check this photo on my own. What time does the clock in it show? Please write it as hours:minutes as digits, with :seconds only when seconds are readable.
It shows 11:59:16
